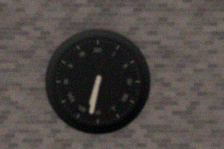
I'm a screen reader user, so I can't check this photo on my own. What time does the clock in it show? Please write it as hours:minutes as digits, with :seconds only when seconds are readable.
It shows 6:32
